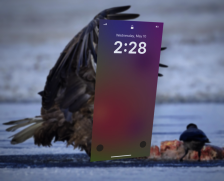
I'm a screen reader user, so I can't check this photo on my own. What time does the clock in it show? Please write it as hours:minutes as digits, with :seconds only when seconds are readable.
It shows 2:28
